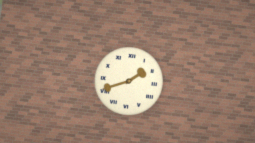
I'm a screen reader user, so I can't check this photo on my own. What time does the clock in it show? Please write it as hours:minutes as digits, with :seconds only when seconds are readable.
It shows 1:41
